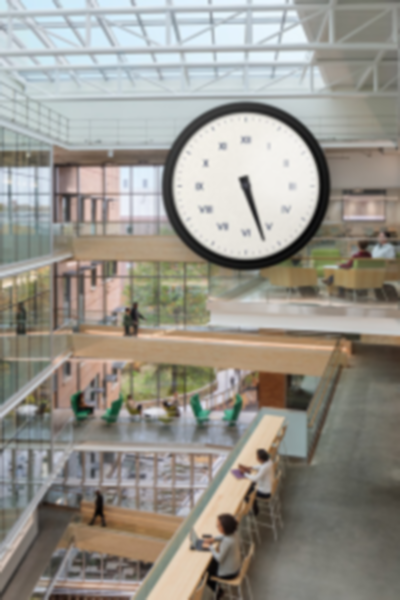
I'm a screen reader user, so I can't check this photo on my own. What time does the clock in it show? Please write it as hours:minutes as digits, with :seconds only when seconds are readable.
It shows 5:27
